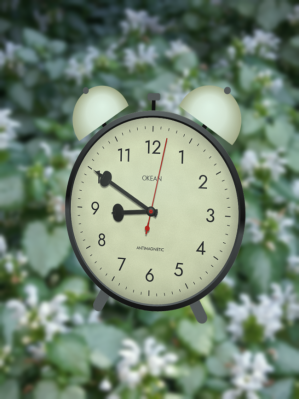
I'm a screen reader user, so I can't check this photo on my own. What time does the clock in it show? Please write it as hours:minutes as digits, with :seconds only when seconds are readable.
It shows 8:50:02
